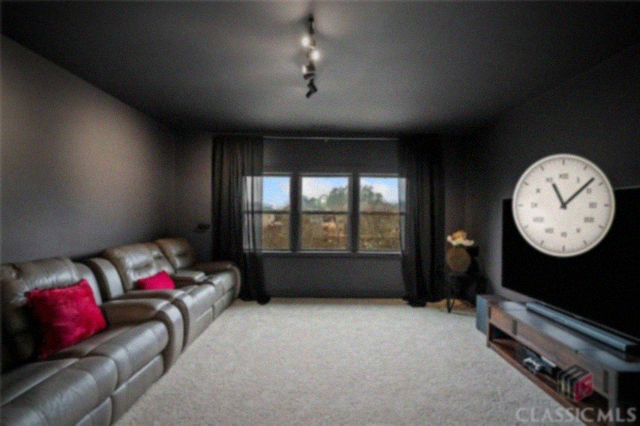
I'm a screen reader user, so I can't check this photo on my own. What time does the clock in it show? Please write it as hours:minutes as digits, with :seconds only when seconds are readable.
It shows 11:08
